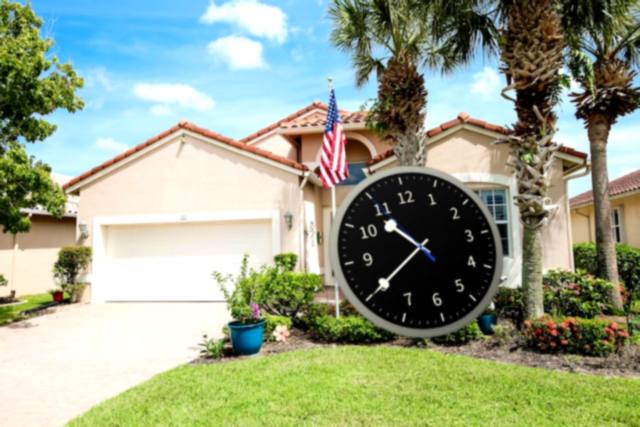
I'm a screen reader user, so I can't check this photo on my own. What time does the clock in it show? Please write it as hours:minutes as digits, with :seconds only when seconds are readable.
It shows 10:39:55
